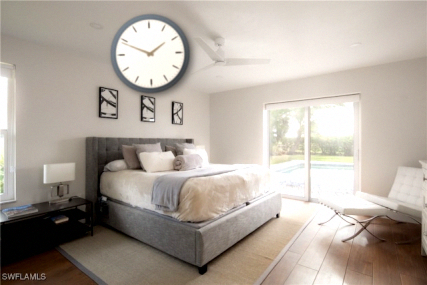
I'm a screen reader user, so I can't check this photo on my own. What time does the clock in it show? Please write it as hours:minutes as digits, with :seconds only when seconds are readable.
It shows 1:49
